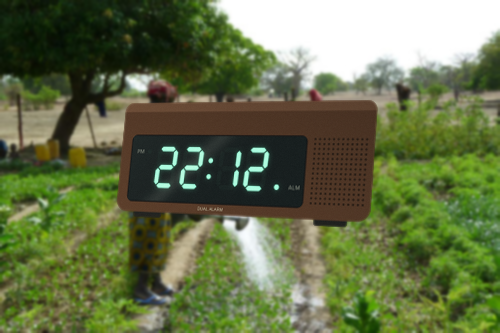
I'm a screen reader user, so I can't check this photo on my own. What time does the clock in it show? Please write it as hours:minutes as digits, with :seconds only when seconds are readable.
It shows 22:12
